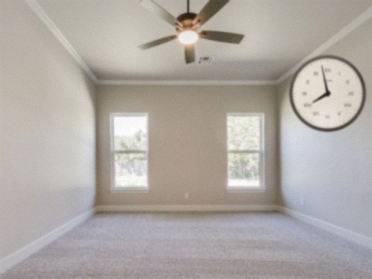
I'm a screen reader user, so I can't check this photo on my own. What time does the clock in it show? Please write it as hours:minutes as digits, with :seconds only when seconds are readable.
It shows 7:58
